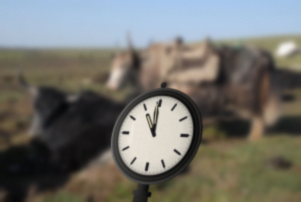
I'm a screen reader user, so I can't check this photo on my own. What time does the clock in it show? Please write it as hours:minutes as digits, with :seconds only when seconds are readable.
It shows 10:59
